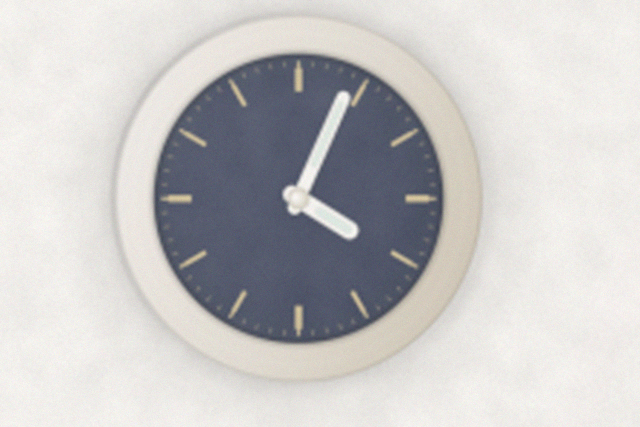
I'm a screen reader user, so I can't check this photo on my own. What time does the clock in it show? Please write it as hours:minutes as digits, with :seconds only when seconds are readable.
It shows 4:04
